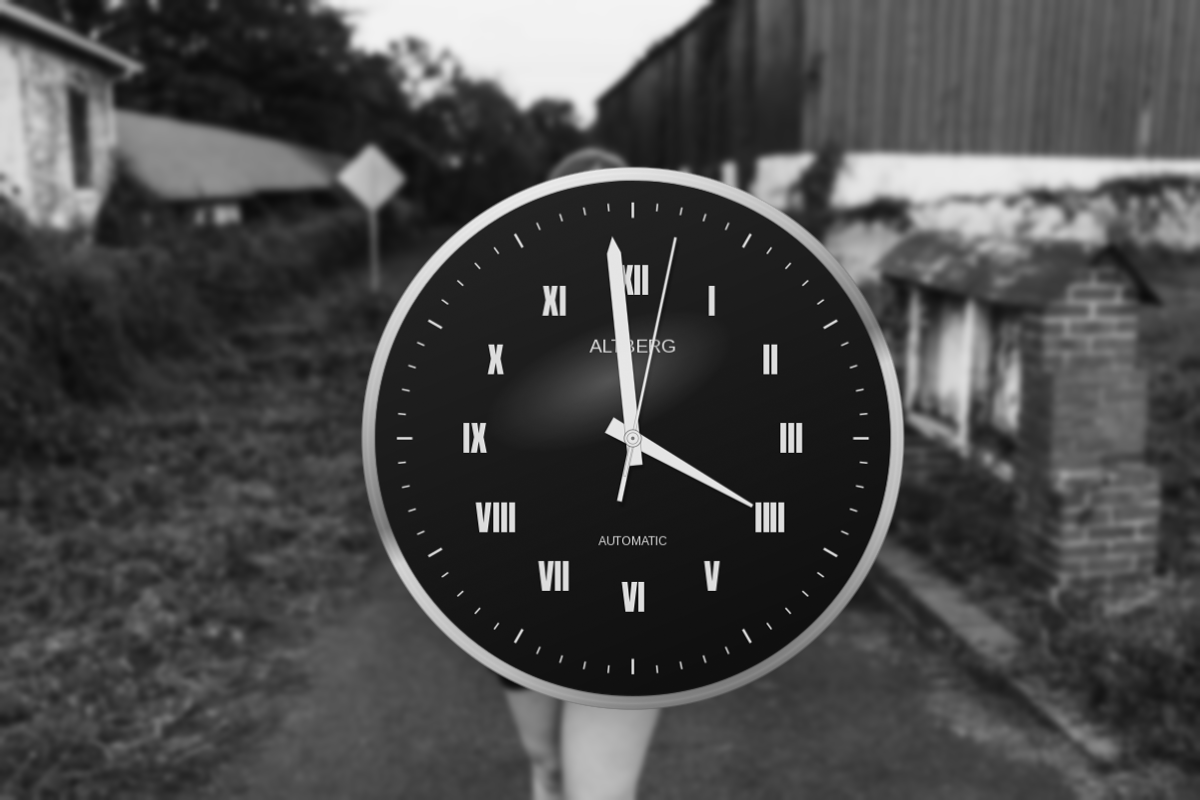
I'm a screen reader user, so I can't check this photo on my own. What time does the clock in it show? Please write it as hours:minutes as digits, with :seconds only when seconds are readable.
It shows 3:59:02
